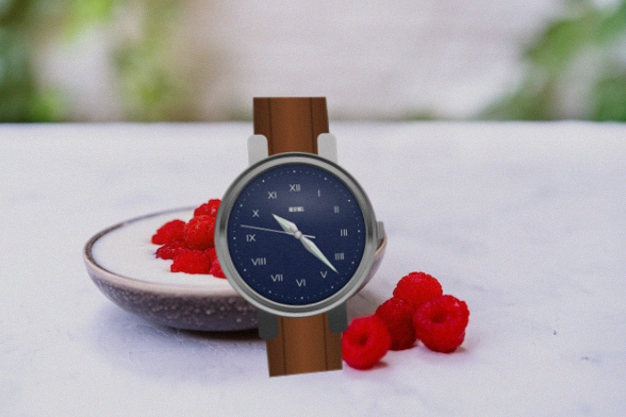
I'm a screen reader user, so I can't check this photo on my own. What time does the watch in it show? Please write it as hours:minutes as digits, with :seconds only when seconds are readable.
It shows 10:22:47
